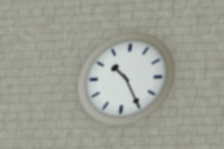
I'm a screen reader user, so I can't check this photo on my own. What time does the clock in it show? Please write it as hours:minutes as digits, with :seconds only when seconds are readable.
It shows 10:25
